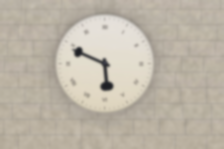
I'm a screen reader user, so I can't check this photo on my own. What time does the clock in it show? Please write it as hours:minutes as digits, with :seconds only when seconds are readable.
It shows 5:49
